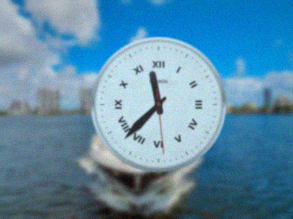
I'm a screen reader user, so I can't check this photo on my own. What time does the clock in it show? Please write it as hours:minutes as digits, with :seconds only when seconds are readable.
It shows 11:37:29
